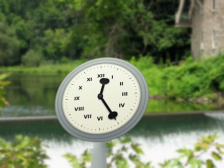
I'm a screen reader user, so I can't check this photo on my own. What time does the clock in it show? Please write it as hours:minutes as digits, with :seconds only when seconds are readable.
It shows 12:25
